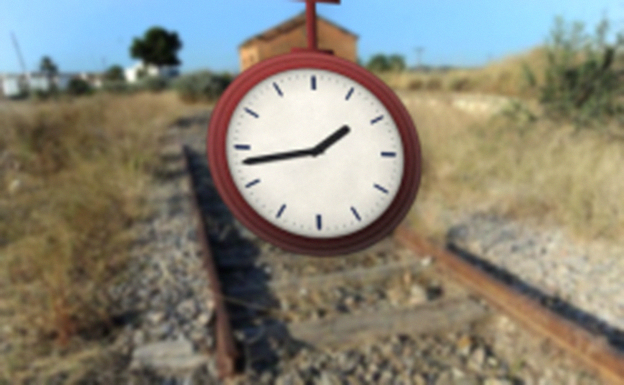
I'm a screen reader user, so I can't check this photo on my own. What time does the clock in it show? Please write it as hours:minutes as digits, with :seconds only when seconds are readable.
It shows 1:43
